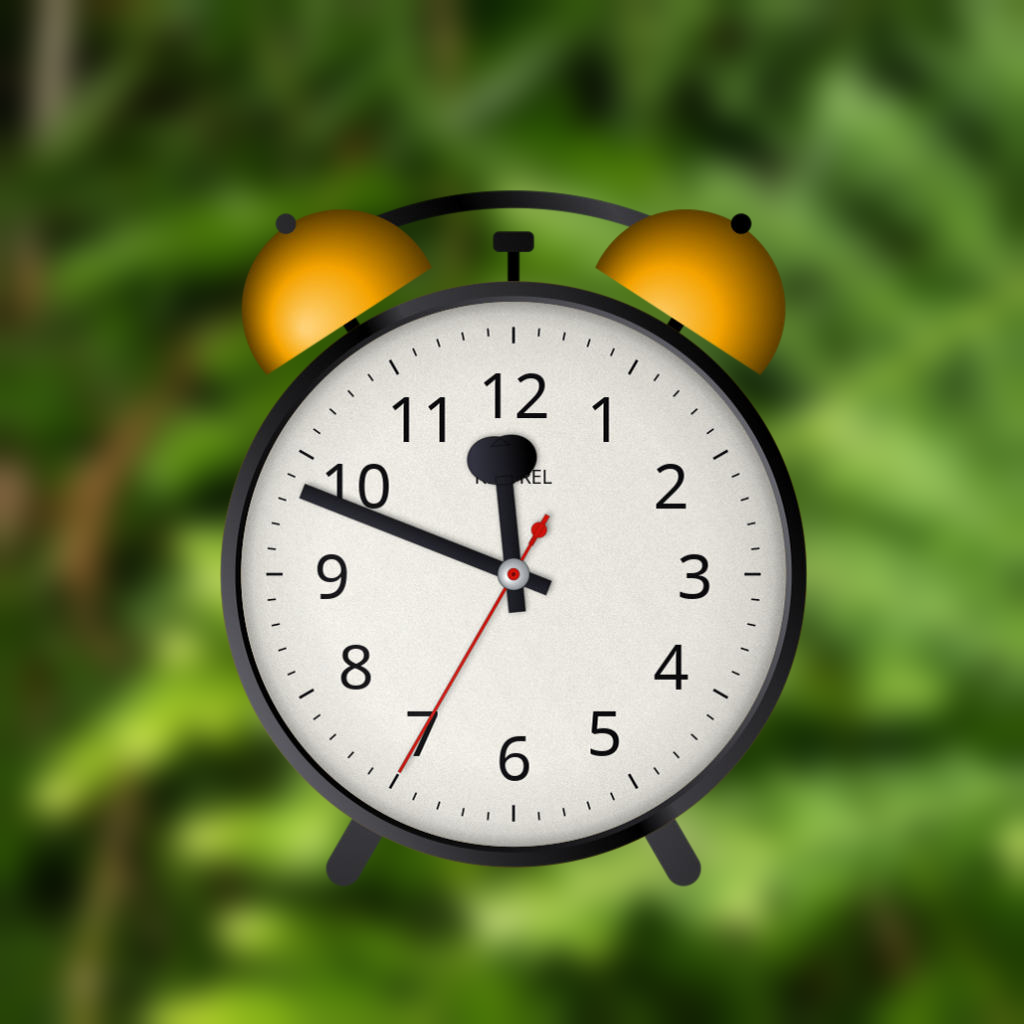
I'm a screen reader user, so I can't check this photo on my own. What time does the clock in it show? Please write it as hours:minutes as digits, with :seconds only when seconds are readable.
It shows 11:48:35
